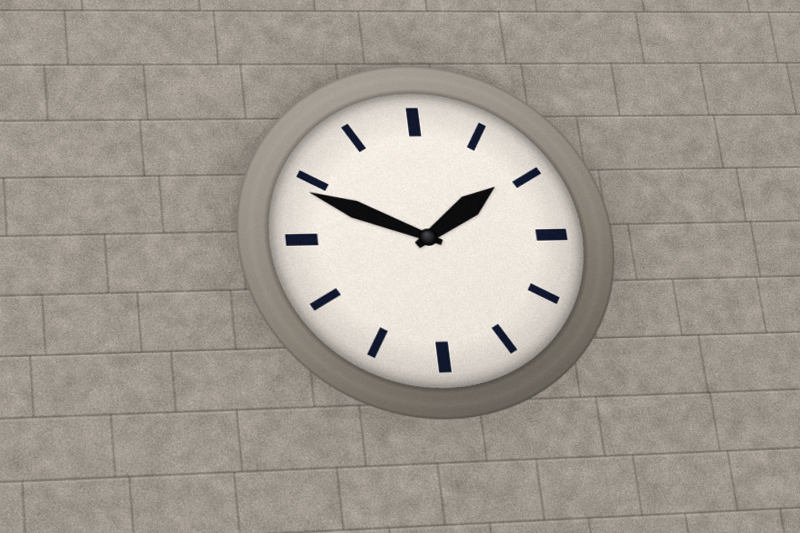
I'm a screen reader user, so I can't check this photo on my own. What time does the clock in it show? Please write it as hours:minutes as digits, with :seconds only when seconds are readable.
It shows 1:49
